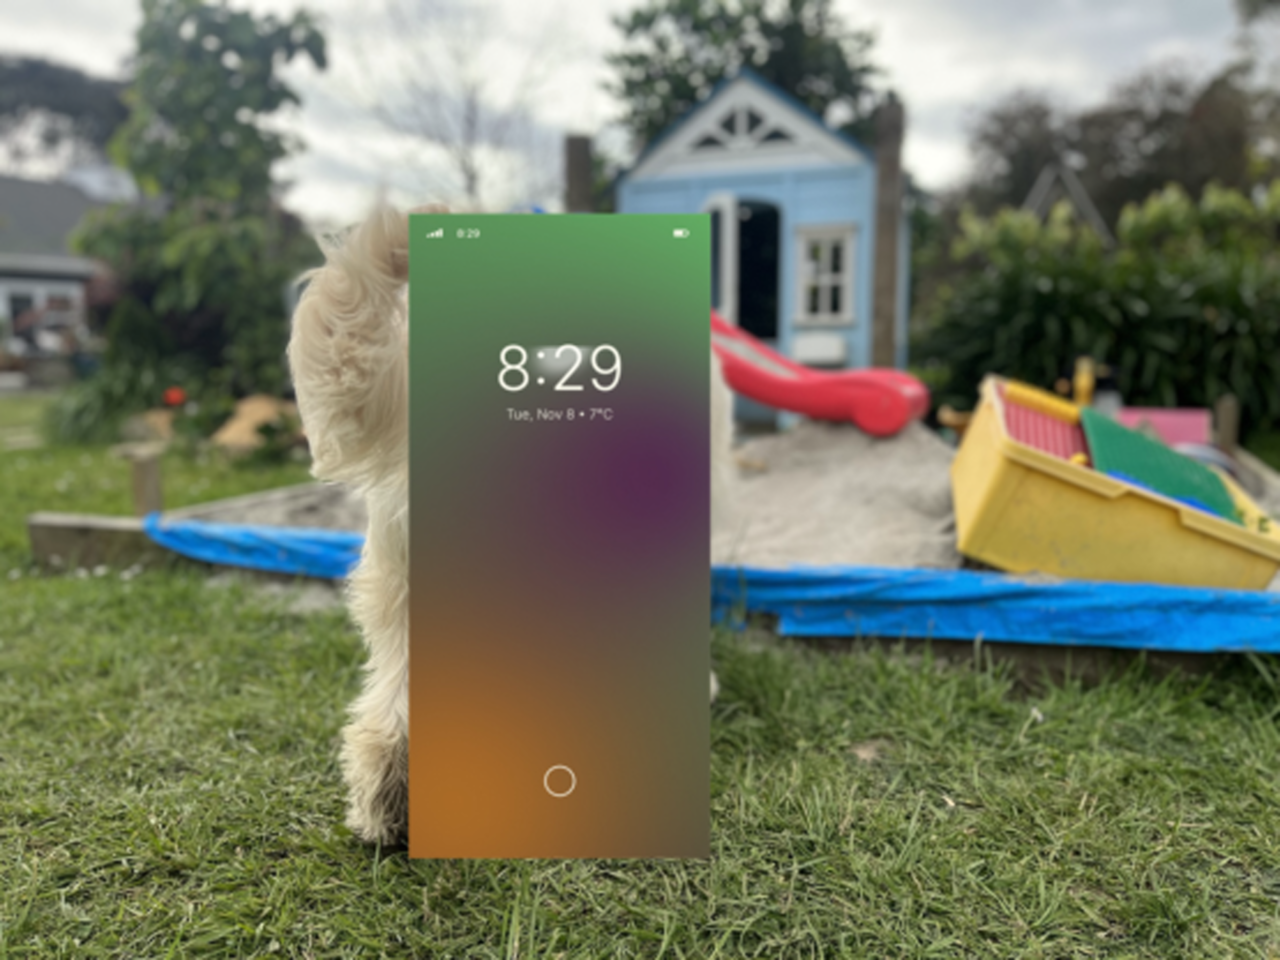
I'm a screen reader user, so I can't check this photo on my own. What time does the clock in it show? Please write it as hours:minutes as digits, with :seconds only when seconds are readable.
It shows 8:29
